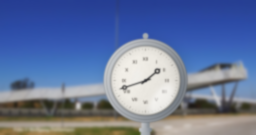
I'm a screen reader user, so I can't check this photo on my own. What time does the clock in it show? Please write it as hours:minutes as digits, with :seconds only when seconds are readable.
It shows 1:42
